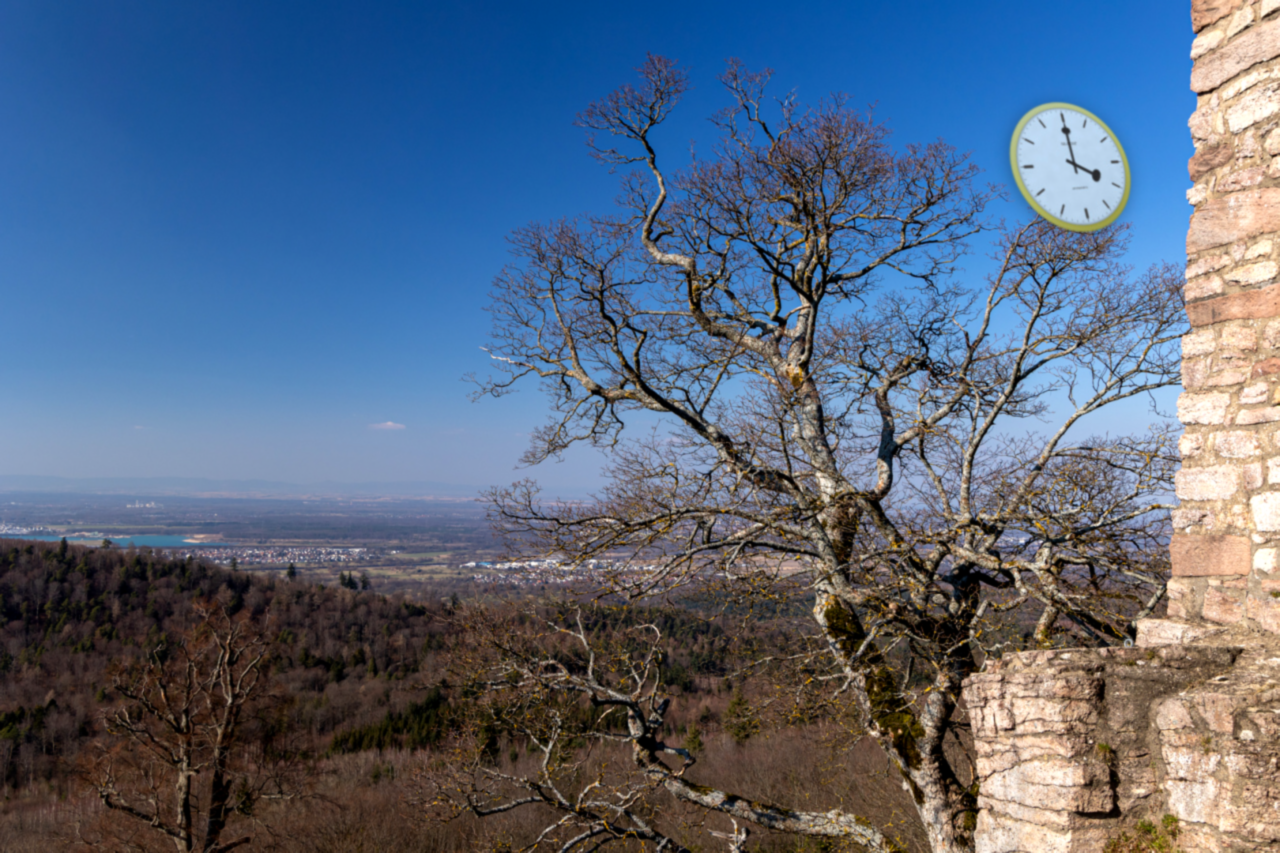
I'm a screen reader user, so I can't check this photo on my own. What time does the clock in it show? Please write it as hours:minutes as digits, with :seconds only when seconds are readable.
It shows 4:00
